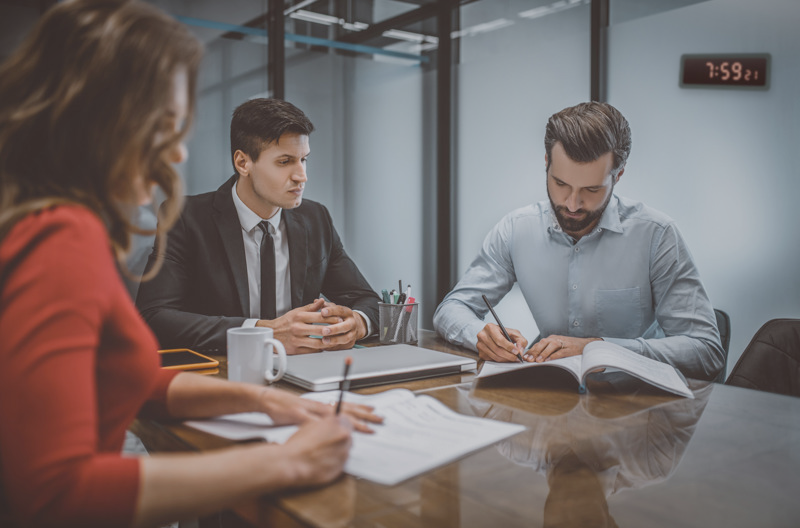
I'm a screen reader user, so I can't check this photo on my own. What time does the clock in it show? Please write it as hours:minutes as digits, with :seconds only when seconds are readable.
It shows 7:59
